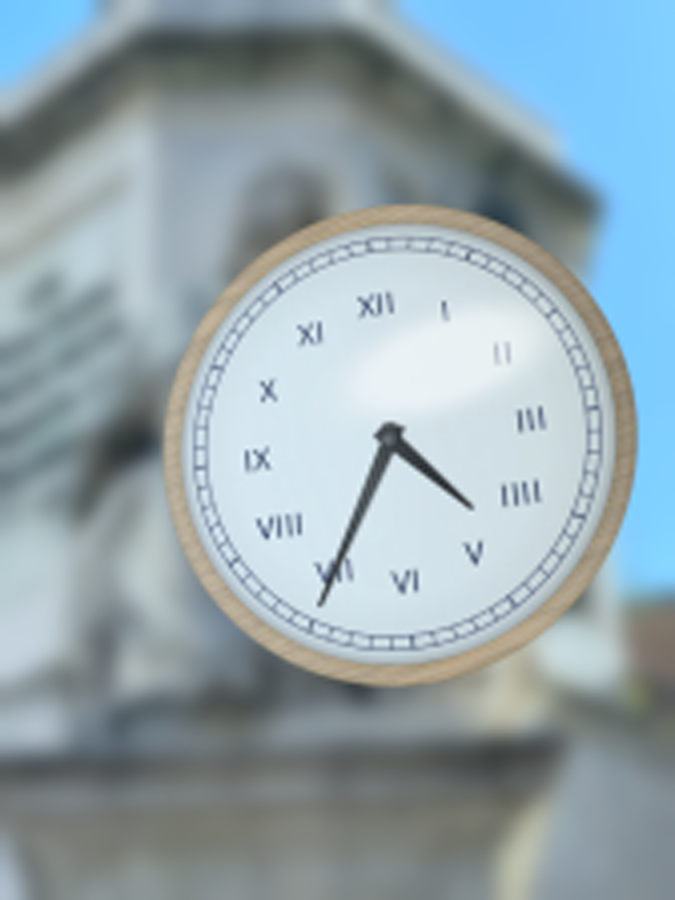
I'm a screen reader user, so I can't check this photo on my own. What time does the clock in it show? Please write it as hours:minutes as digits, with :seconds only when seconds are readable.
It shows 4:35
